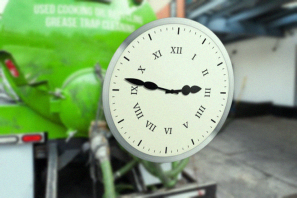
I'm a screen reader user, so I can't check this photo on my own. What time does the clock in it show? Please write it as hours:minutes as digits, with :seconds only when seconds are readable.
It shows 2:47
